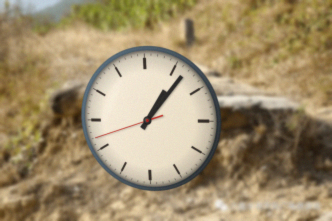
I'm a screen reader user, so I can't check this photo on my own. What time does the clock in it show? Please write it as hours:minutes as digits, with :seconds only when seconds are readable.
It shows 1:06:42
